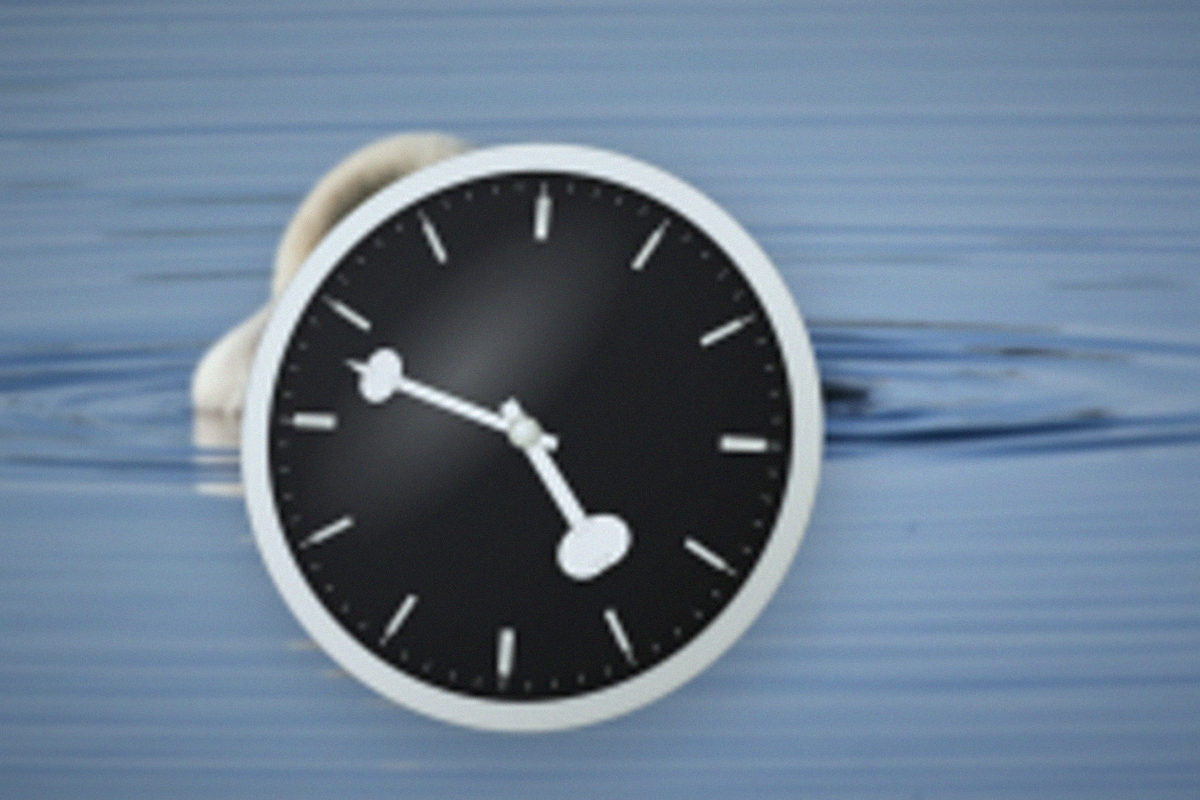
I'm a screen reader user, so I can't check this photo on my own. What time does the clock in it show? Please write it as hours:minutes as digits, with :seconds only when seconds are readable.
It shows 4:48
